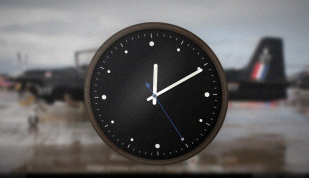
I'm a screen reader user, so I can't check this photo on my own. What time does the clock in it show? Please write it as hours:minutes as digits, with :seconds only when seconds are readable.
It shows 12:10:25
